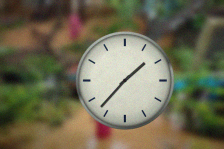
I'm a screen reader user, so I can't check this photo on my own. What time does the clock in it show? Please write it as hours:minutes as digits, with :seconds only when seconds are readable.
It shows 1:37
